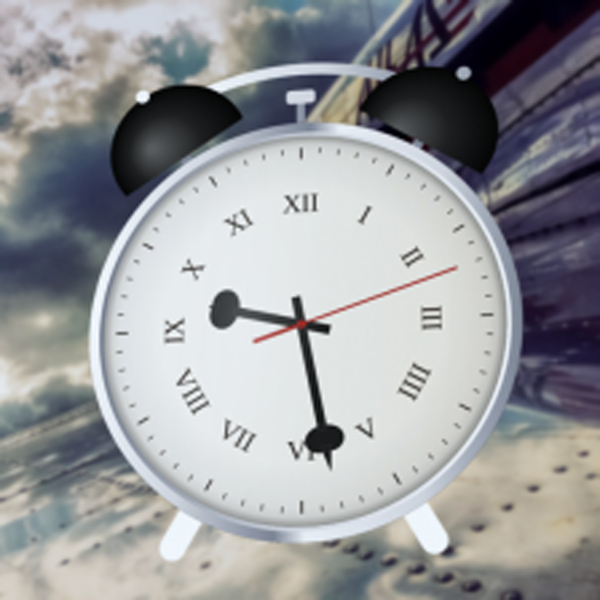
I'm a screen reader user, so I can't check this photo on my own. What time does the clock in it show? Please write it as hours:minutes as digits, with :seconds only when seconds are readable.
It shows 9:28:12
